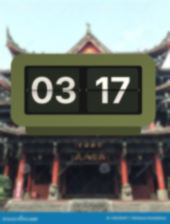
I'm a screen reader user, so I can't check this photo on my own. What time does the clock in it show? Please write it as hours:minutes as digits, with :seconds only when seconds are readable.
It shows 3:17
